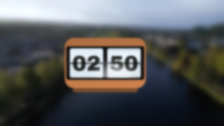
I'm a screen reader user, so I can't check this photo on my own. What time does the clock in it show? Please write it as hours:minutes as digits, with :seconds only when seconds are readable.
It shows 2:50
